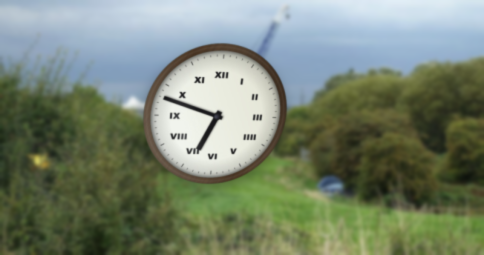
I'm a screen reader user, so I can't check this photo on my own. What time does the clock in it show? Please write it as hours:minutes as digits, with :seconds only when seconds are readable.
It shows 6:48
